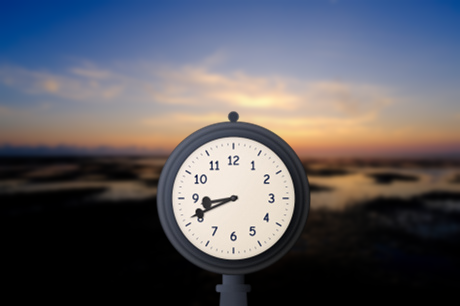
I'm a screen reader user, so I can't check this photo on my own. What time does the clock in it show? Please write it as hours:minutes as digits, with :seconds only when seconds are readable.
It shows 8:41
